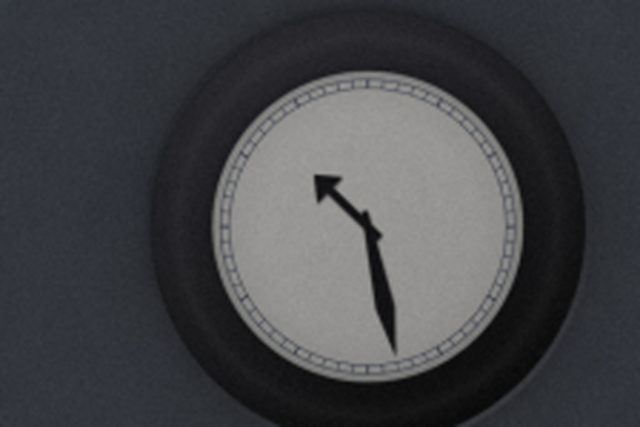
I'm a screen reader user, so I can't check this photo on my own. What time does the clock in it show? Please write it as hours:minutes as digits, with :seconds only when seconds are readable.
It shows 10:28
